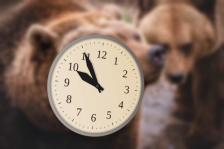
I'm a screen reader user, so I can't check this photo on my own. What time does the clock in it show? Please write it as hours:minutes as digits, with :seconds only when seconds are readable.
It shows 9:55
